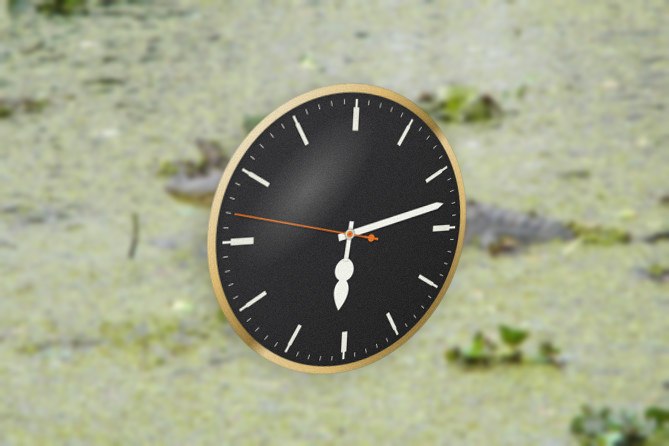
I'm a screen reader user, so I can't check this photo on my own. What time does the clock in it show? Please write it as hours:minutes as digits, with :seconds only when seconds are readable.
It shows 6:12:47
